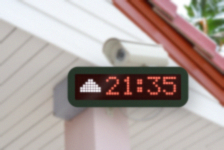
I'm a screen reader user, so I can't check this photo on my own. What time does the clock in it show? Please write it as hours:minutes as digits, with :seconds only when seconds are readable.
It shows 21:35
